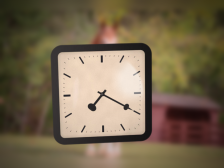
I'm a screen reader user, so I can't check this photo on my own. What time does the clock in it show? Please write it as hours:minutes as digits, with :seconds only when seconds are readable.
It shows 7:20
